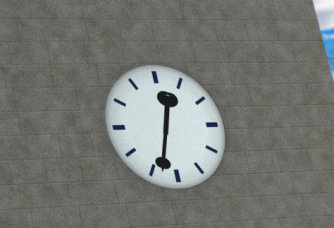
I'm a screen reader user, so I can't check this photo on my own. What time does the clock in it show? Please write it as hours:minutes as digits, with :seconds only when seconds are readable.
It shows 12:33
